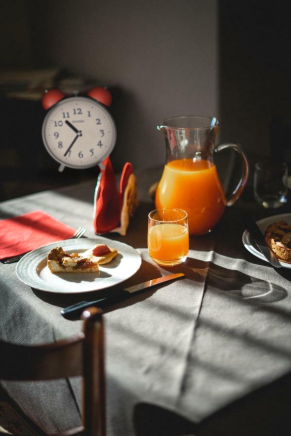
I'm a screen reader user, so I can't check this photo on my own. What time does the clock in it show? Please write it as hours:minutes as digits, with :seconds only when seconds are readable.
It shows 10:36
